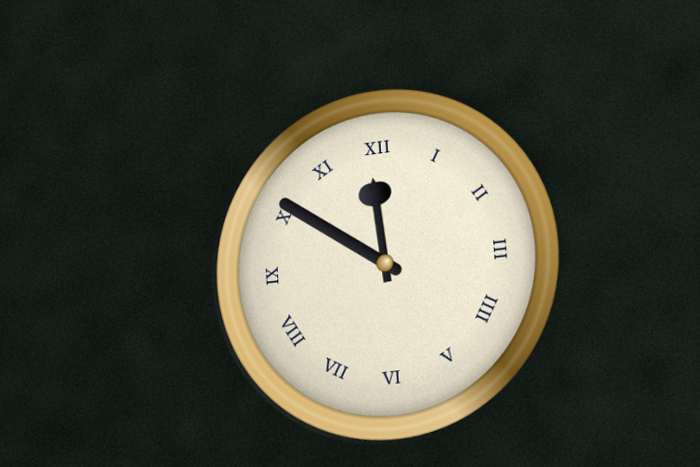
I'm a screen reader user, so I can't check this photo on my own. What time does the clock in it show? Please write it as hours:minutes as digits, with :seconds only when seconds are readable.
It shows 11:51
